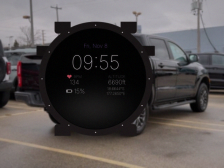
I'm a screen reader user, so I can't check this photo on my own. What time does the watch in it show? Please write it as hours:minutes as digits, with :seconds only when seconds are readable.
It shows 9:55
